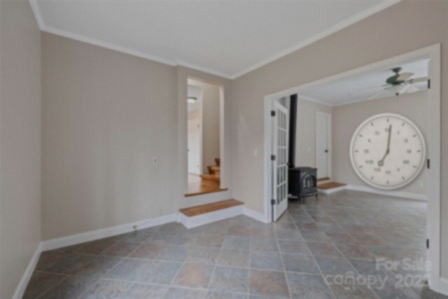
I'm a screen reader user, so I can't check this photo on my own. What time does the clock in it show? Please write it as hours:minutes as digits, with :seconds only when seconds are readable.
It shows 7:01
